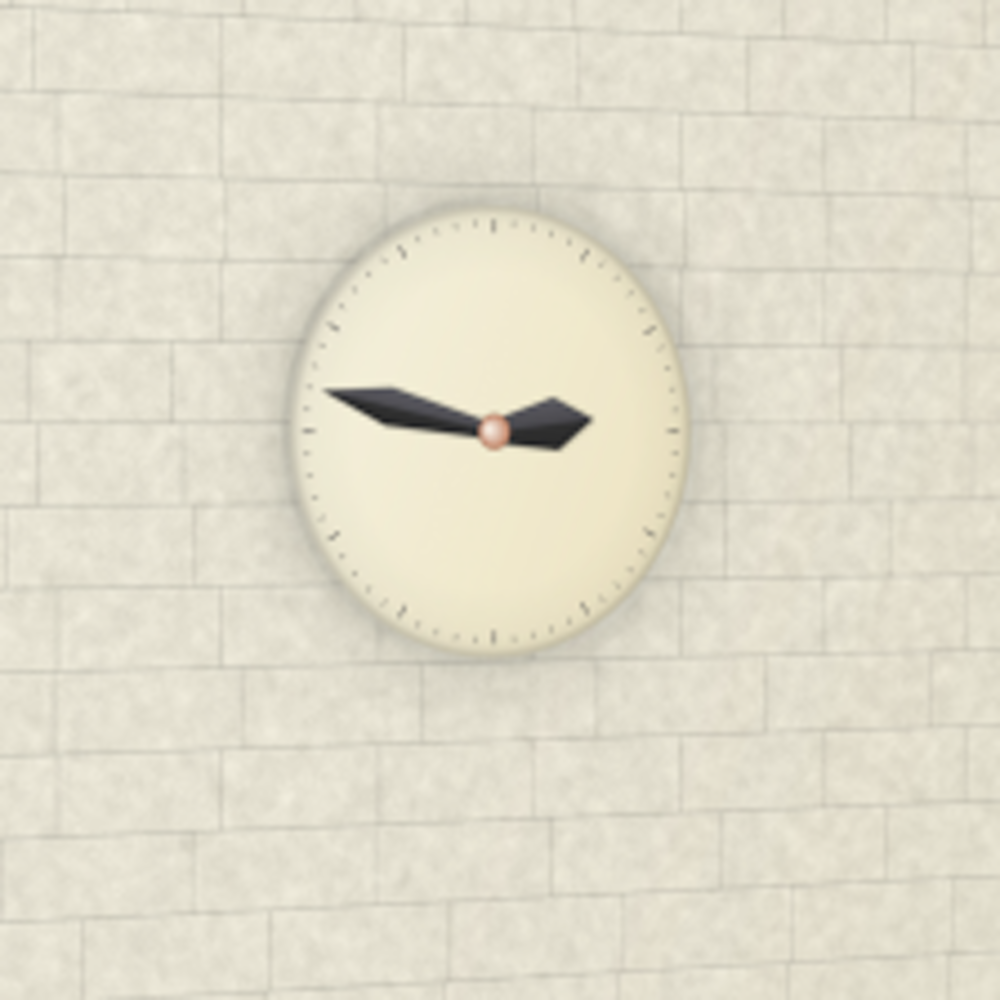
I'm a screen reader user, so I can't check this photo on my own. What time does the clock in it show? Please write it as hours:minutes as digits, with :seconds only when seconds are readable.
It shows 2:47
